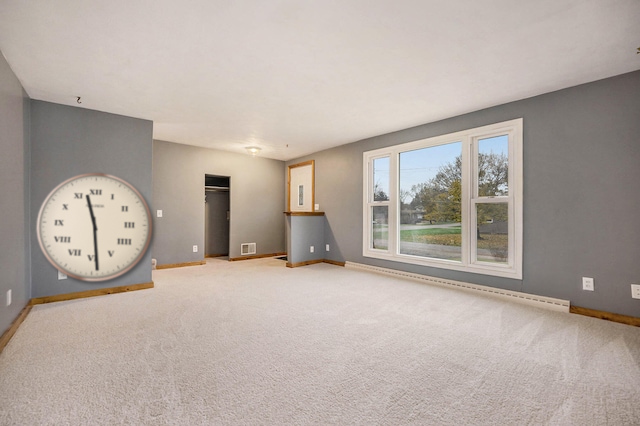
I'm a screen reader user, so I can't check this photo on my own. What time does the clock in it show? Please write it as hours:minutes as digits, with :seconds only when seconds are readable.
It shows 11:29
